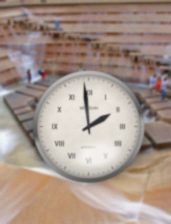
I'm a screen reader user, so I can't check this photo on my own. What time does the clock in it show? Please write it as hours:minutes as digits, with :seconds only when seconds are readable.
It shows 1:59
